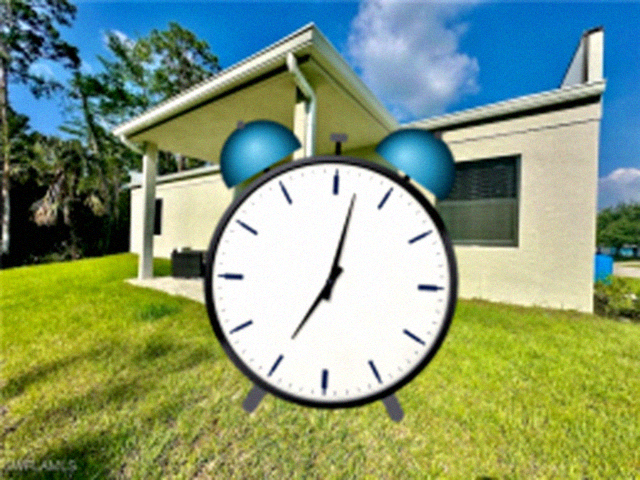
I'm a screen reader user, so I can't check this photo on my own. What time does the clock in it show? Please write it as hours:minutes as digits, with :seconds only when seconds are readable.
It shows 7:02
